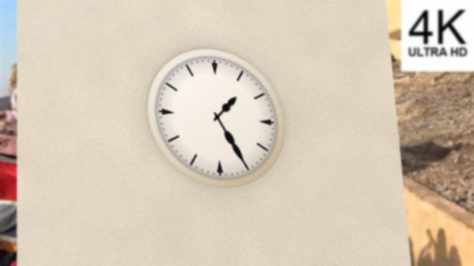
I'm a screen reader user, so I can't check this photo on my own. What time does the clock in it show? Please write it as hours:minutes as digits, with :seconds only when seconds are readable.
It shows 1:25
